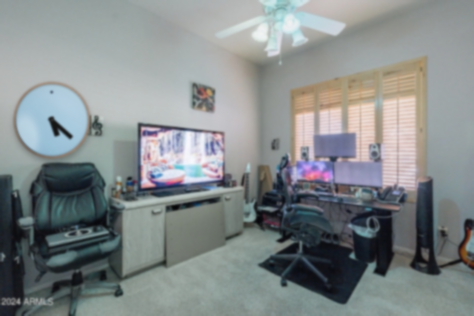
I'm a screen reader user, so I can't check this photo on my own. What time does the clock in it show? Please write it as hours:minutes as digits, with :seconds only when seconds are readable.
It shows 5:22
